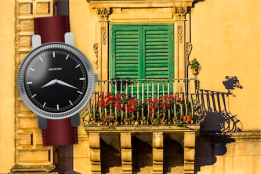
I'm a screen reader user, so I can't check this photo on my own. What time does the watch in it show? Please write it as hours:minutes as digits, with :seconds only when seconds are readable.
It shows 8:19
